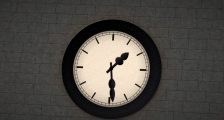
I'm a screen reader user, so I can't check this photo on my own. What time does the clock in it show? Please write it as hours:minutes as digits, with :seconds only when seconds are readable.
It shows 1:29
